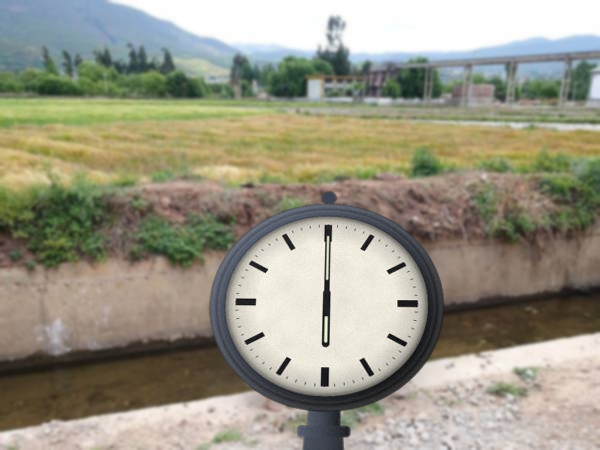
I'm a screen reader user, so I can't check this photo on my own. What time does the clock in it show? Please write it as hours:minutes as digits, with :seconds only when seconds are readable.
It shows 6:00
